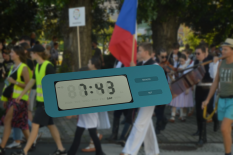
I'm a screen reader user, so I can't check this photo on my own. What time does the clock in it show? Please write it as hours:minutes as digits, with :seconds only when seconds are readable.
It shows 7:43
